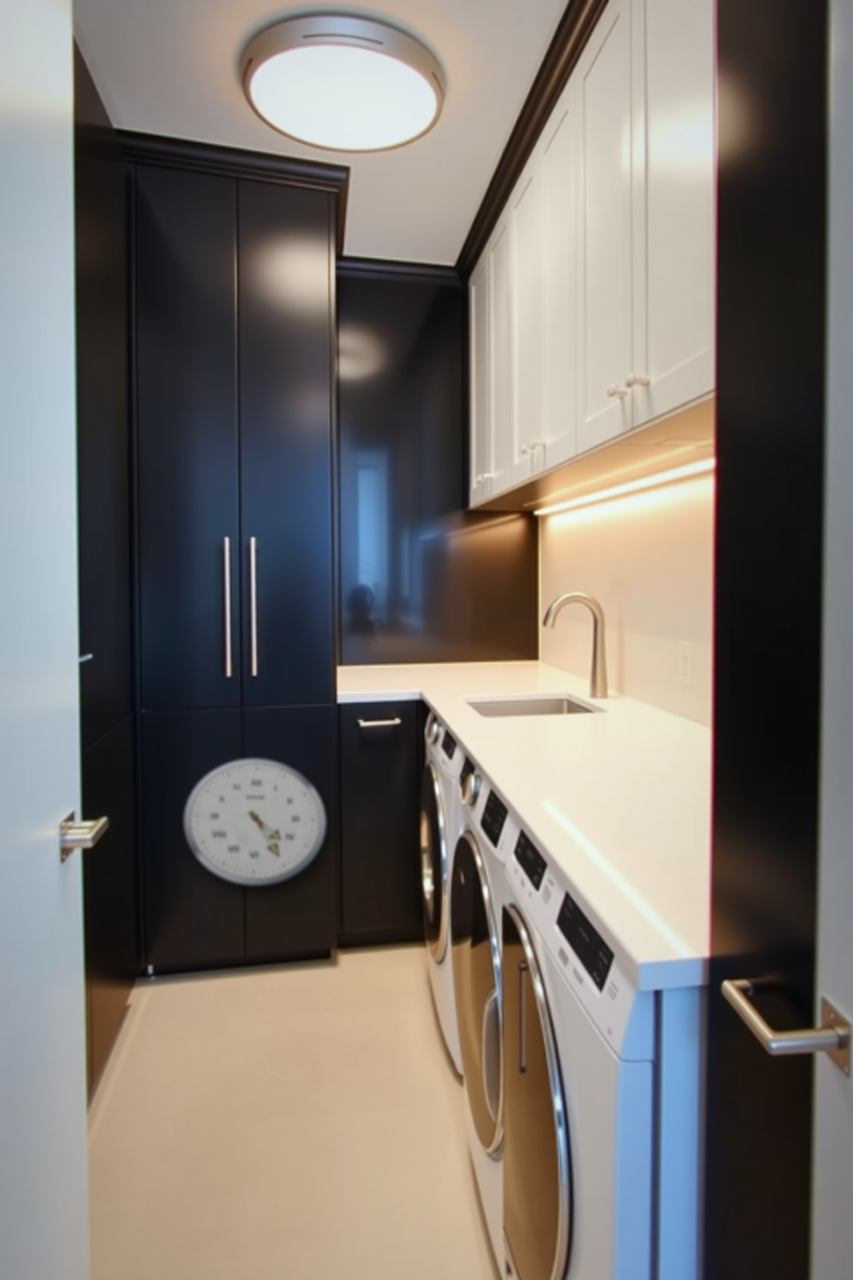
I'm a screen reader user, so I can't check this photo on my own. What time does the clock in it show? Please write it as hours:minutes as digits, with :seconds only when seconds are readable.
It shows 4:25
